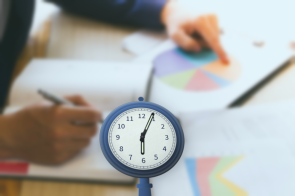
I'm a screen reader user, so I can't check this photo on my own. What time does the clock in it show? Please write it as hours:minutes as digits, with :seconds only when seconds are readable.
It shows 6:04
